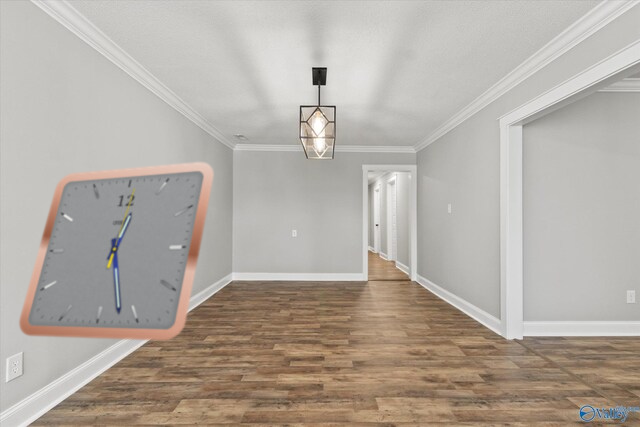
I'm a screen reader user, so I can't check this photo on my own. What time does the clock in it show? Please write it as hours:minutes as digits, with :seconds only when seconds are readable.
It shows 12:27:01
